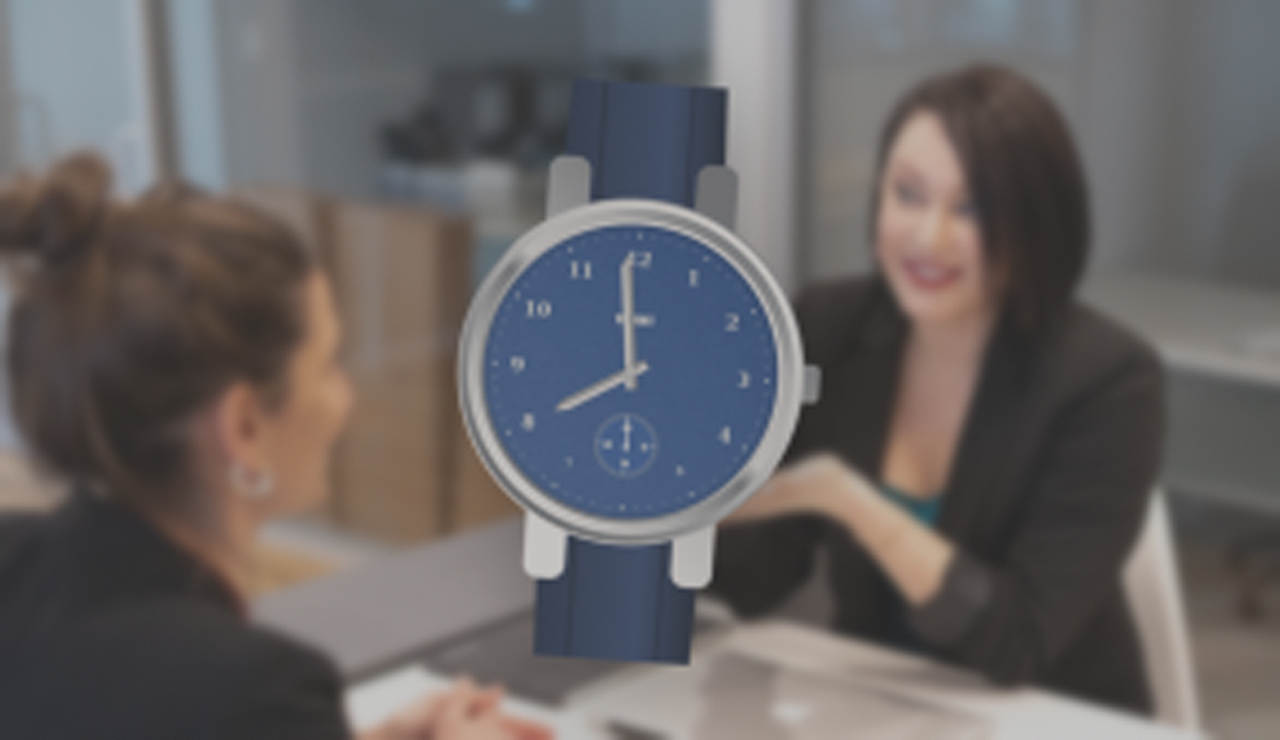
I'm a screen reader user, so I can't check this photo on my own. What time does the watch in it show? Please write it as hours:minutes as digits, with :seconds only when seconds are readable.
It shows 7:59
